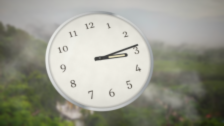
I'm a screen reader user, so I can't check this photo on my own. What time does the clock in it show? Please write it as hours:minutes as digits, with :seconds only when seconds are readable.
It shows 3:14
